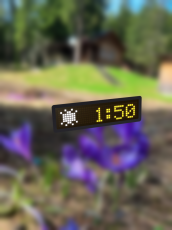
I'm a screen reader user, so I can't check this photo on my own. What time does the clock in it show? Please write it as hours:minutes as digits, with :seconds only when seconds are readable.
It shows 1:50
